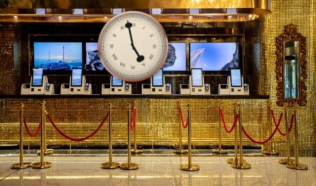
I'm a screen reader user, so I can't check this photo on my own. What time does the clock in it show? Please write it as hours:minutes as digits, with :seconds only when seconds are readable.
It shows 4:58
